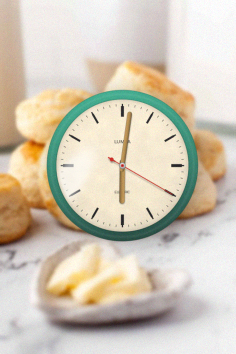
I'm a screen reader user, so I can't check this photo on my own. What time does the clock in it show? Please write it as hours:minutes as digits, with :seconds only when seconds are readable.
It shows 6:01:20
